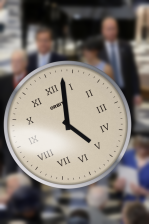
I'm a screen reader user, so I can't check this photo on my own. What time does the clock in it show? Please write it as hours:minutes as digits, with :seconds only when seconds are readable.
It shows 5:03
